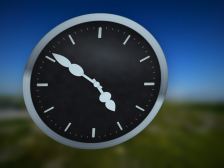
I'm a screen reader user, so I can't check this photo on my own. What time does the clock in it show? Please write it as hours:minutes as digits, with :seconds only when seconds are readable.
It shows 4:51
